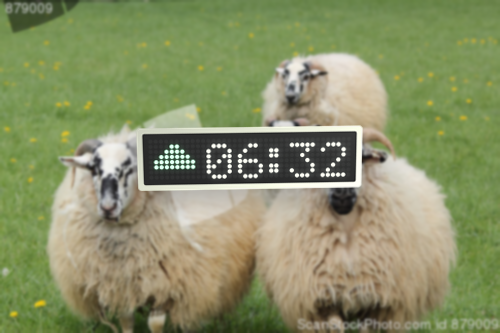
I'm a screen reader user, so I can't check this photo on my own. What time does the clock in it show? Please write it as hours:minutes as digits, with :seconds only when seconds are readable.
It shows 6:32
